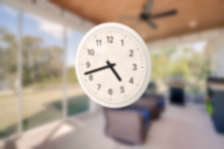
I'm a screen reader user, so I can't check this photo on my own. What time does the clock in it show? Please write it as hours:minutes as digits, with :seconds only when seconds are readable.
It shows 4:42
